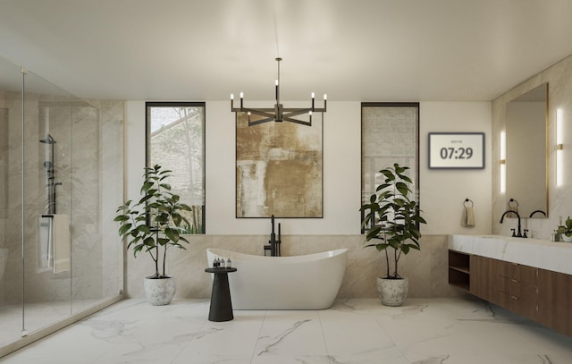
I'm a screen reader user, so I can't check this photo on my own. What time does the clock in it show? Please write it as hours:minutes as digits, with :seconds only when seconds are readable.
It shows 7:29
